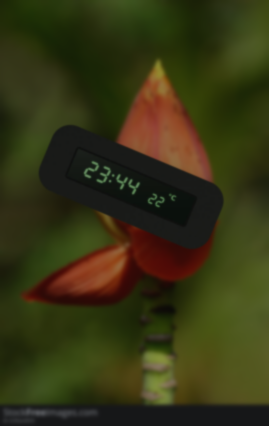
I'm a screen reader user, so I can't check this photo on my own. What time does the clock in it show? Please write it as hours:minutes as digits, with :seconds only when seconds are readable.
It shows 23:44
